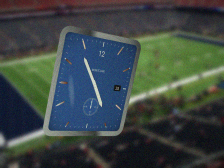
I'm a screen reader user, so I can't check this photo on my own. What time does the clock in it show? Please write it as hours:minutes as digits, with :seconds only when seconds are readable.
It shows 4:54
